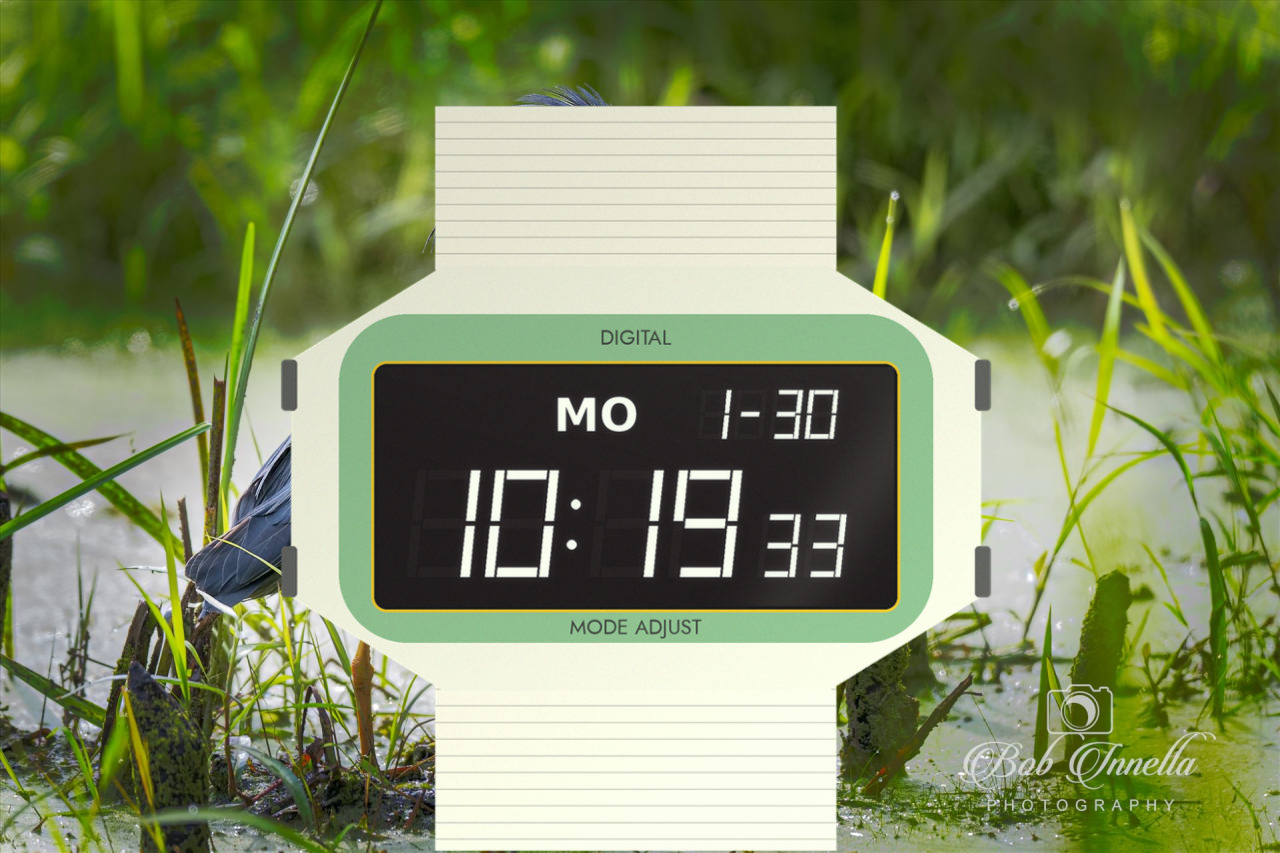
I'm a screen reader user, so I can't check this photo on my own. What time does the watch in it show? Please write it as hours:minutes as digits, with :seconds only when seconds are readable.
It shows 10:19:33
